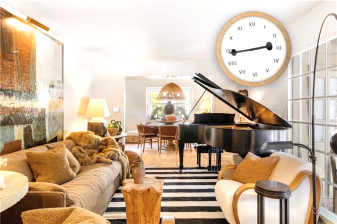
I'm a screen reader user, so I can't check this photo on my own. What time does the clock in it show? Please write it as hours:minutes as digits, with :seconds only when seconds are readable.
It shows 2:44
